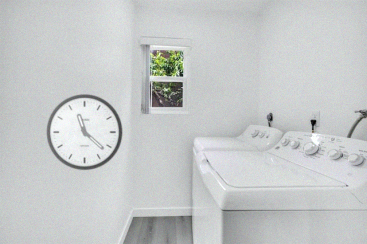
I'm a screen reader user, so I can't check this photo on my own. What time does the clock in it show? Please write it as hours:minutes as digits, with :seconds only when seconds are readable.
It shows 11:22
